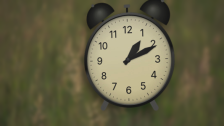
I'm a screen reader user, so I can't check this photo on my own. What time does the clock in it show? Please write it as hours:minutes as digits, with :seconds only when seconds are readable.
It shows 1:11
